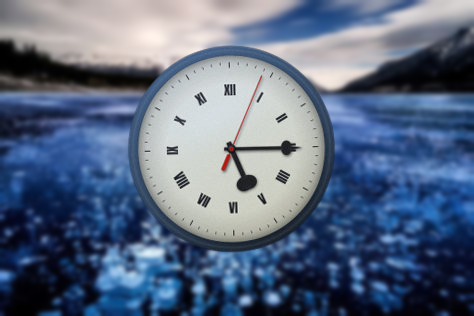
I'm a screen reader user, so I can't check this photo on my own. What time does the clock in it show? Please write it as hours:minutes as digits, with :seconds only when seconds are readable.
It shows 5:15:04
